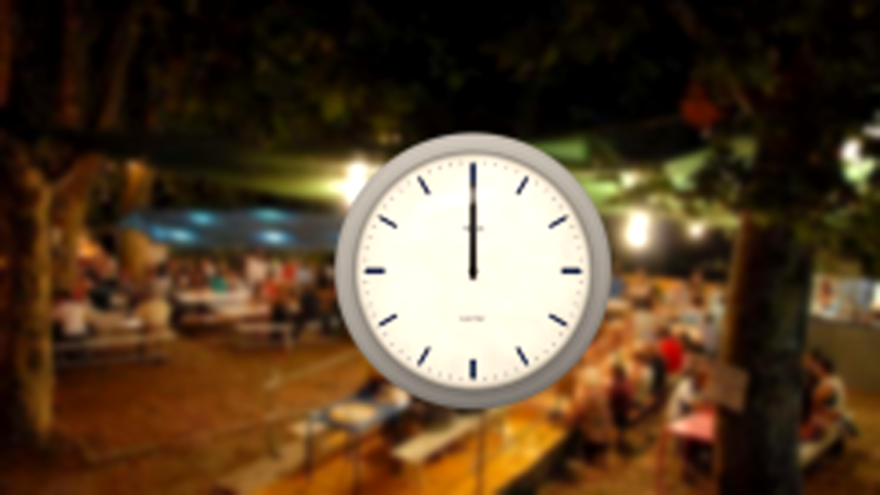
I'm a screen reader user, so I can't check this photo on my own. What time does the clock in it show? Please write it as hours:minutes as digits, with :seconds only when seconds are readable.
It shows 12:00
